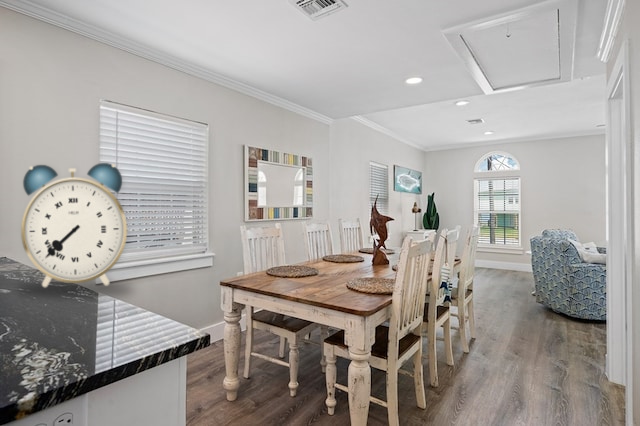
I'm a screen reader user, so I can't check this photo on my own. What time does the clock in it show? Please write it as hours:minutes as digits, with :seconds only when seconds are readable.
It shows 7:38
